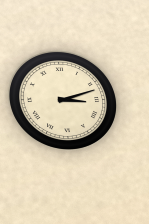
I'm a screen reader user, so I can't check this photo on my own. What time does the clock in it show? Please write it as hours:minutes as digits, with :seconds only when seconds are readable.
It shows 3:12
